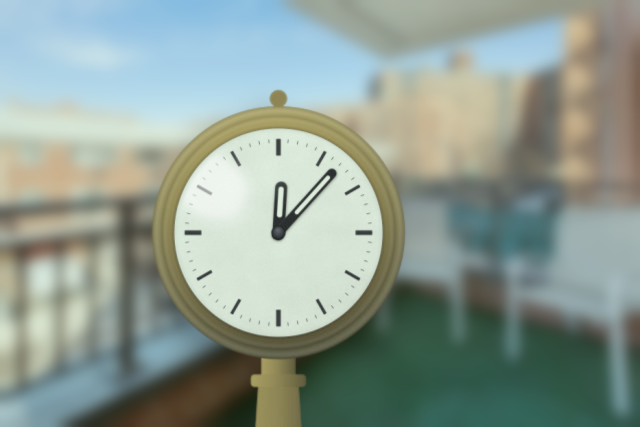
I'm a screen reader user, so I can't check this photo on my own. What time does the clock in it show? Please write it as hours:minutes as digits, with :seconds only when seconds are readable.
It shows 12:07
